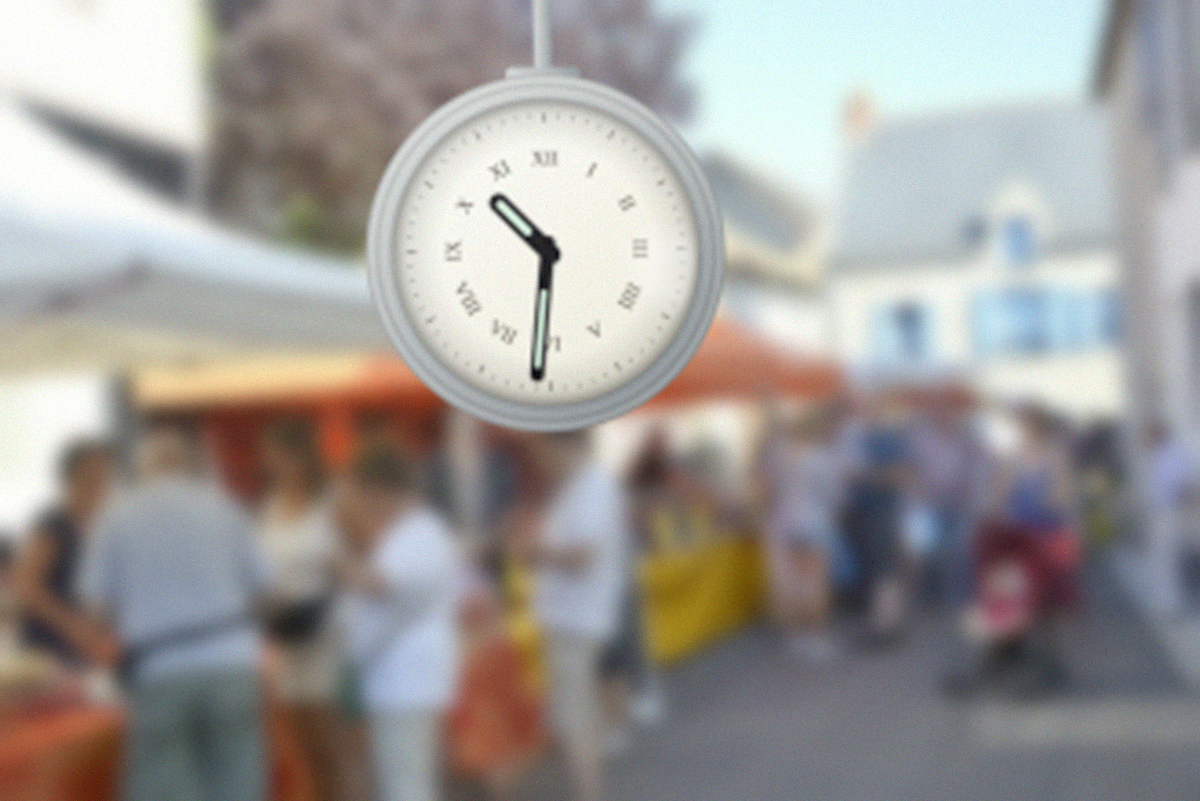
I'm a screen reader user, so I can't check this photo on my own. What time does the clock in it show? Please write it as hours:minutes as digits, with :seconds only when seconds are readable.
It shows 10:31
